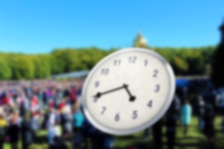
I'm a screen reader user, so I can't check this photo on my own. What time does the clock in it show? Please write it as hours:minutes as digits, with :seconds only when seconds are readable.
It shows 4:41
